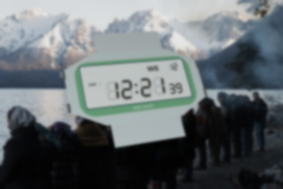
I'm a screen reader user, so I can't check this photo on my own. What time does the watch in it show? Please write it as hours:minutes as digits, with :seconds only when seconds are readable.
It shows 12:21
